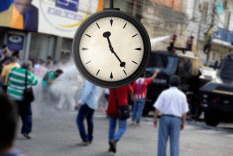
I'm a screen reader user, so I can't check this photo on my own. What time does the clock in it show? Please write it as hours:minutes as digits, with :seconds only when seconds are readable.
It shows 11:24
